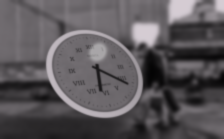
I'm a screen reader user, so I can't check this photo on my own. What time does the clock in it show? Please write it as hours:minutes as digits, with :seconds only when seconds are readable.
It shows 6:21
